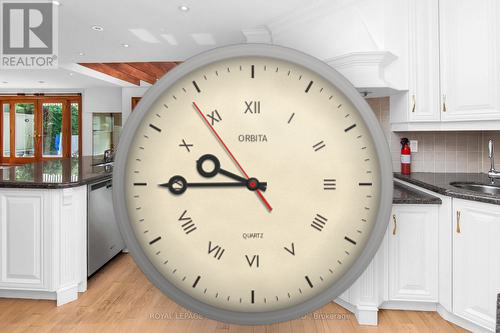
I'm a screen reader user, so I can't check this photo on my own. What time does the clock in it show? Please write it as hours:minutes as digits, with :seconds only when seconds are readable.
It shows 9:44:54
